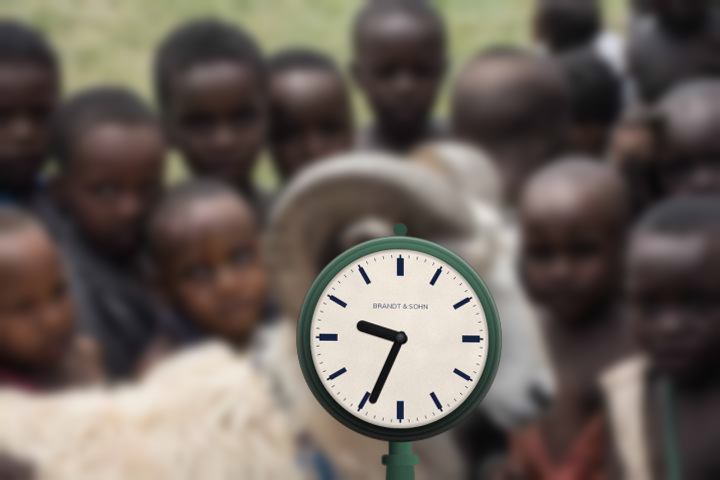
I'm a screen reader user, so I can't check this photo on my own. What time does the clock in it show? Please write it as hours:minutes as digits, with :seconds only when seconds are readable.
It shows 9:34
